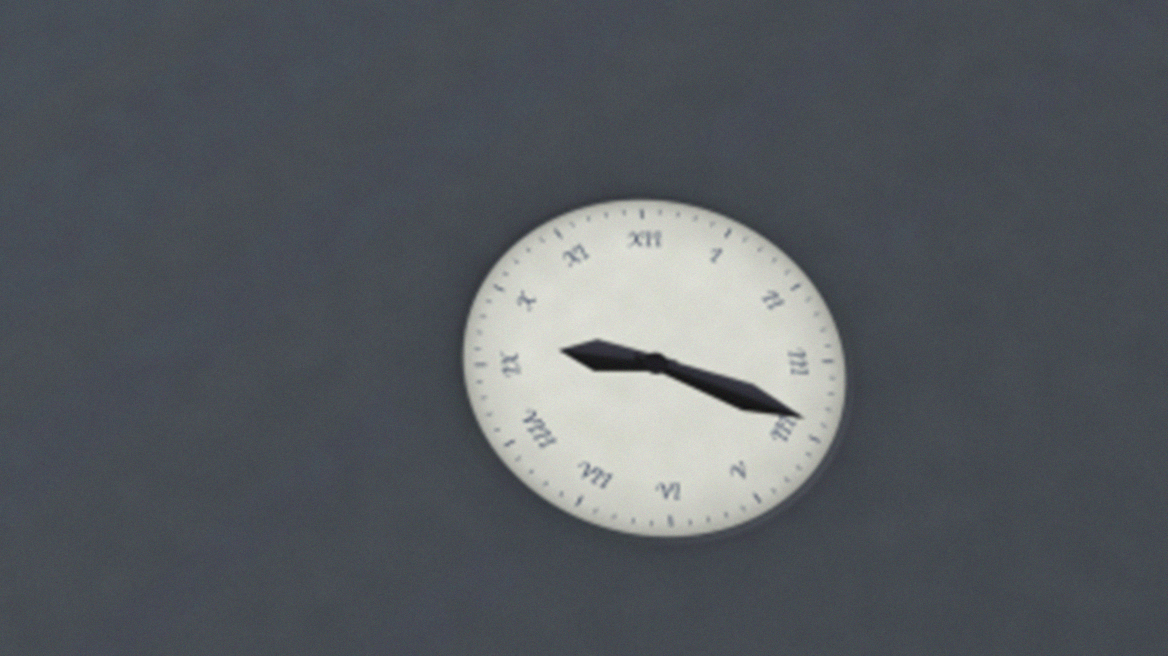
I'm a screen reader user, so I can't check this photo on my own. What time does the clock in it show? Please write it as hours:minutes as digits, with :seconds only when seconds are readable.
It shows 9:19
